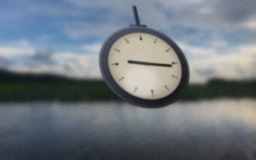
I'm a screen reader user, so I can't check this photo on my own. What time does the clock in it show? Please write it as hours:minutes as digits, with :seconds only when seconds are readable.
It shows 9:16
